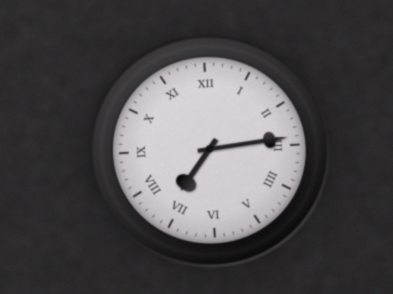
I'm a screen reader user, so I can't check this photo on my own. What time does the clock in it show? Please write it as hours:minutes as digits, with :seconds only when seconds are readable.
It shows 7:14
